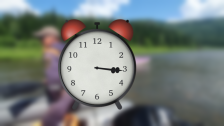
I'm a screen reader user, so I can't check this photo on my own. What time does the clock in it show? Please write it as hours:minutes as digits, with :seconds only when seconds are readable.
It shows 3:16
